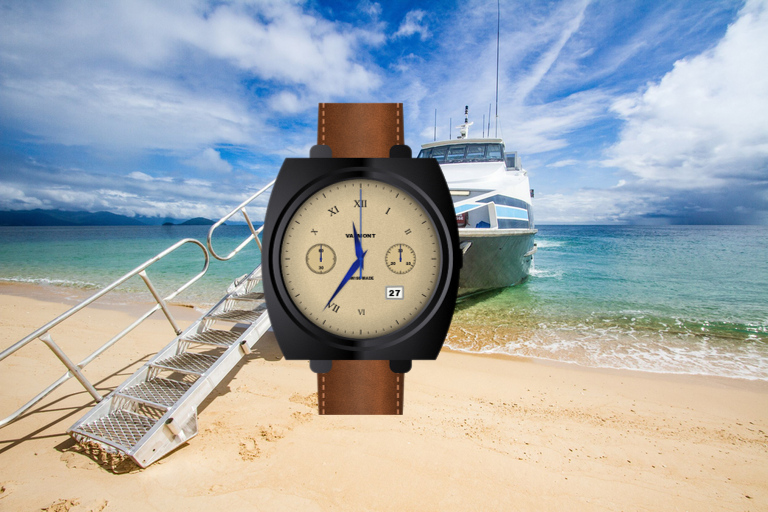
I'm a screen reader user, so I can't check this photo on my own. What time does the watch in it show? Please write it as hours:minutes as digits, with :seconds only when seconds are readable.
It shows 11:36
